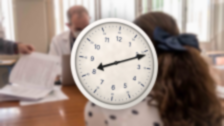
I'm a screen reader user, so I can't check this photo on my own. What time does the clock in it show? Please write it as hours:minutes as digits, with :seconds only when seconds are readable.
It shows 8:11
